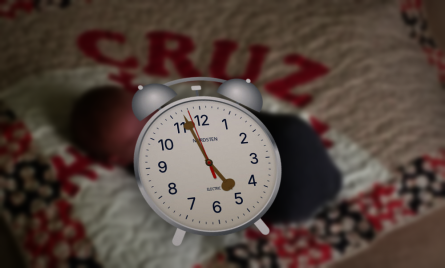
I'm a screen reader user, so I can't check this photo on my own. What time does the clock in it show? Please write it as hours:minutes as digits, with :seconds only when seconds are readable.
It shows 4:56:58
